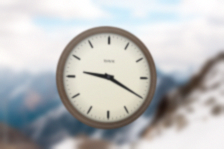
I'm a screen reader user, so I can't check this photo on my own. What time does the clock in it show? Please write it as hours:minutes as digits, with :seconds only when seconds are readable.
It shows 9:20
